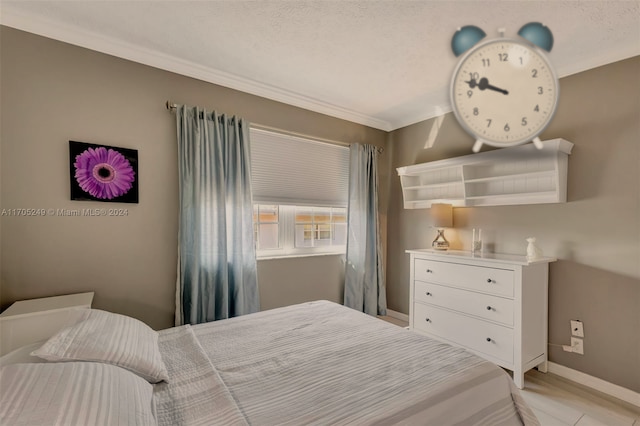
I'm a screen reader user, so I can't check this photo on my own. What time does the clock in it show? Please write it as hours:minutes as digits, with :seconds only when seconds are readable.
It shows 9:48
